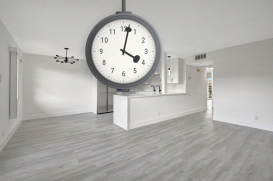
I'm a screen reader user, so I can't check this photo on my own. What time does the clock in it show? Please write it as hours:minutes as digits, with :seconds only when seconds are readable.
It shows 4:02
